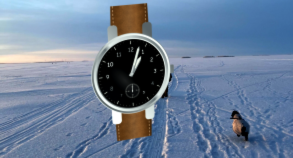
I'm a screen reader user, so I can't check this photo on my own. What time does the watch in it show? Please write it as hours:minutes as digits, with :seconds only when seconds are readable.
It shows 1:03
